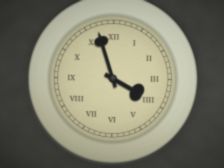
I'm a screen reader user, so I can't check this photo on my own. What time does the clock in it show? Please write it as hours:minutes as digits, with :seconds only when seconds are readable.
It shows 3:57
